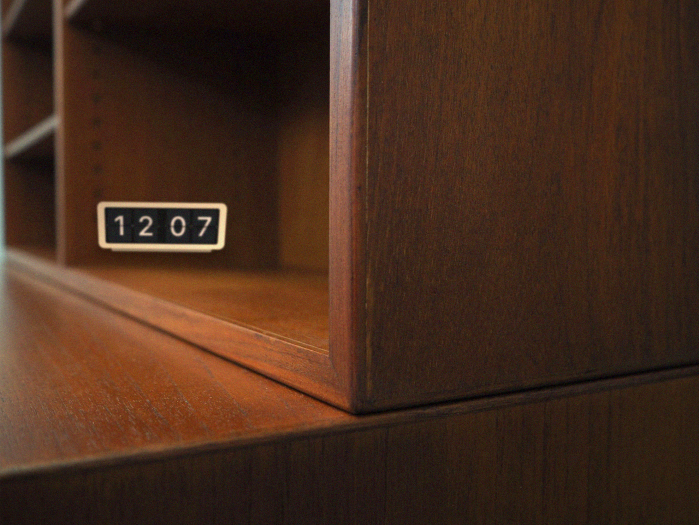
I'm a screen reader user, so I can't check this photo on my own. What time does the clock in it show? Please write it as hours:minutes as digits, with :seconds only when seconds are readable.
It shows 12:07
